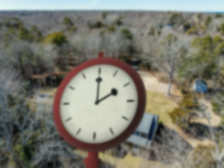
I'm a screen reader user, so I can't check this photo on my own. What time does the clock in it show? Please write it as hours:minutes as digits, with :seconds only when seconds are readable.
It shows 2:00
